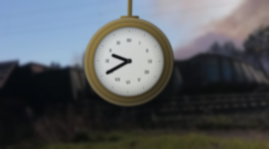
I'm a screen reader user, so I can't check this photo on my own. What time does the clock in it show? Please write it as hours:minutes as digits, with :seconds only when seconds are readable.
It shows 9:40
